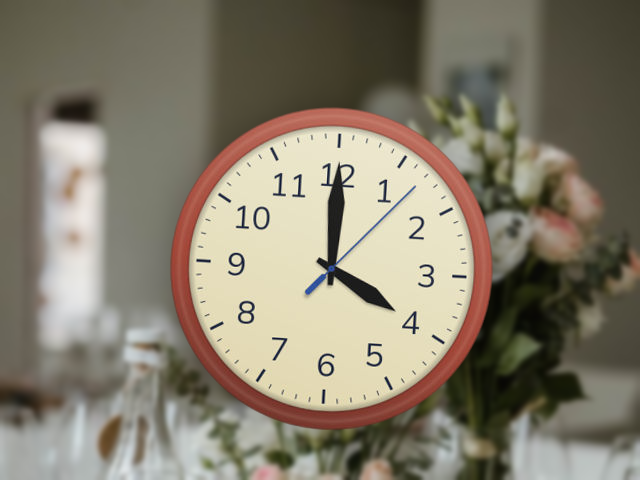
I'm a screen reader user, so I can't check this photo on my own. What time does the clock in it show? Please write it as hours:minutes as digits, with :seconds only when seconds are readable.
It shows 4:00:07
